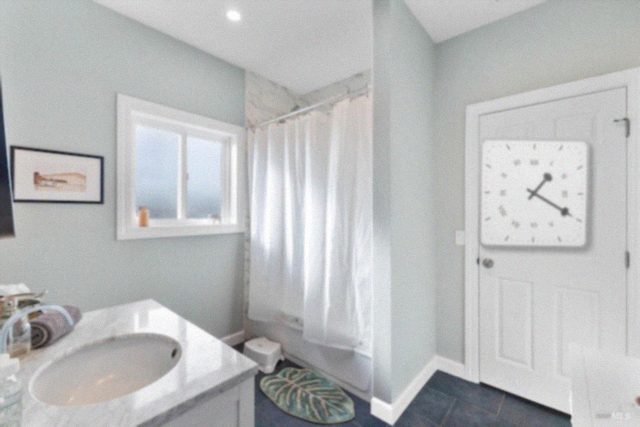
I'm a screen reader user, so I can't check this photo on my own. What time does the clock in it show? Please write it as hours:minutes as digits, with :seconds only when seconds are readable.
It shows 1:20
